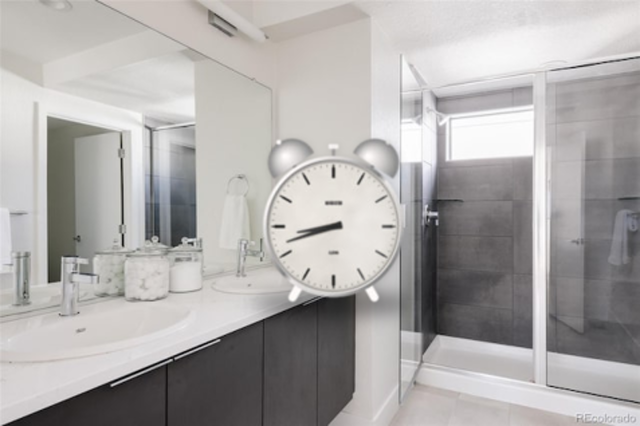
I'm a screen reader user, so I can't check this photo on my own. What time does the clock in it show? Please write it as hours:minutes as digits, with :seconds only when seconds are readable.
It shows 8:42
